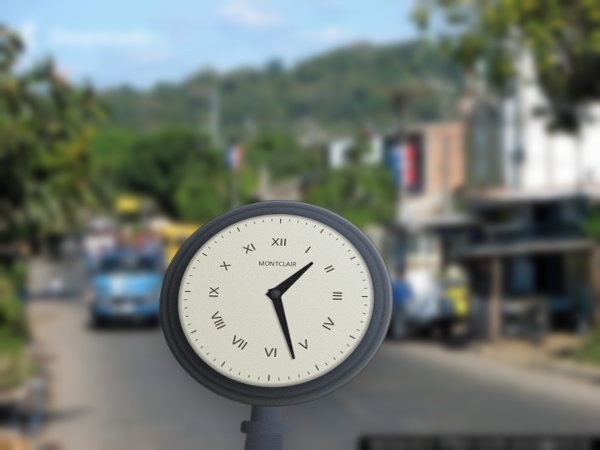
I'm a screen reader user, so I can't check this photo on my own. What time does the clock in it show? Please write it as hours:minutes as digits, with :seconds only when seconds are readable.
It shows 1:27
